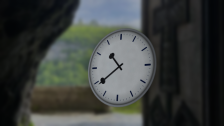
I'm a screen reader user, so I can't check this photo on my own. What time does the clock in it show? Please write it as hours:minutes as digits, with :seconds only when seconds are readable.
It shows 10:39
